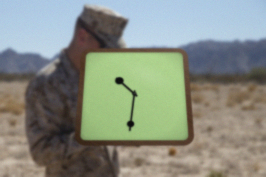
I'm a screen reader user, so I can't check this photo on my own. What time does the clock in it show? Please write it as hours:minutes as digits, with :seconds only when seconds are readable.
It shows 10:31
